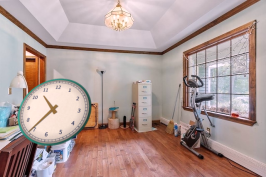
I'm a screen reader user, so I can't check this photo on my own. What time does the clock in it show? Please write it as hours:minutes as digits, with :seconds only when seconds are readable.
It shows 10:36
